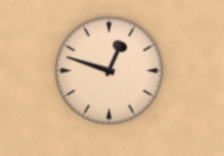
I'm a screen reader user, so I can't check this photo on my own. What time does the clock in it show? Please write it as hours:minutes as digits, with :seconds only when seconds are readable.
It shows 12:48
